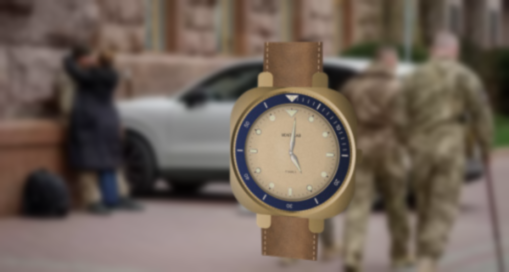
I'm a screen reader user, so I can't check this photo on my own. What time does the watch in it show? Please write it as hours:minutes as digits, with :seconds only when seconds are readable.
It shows 5:01
